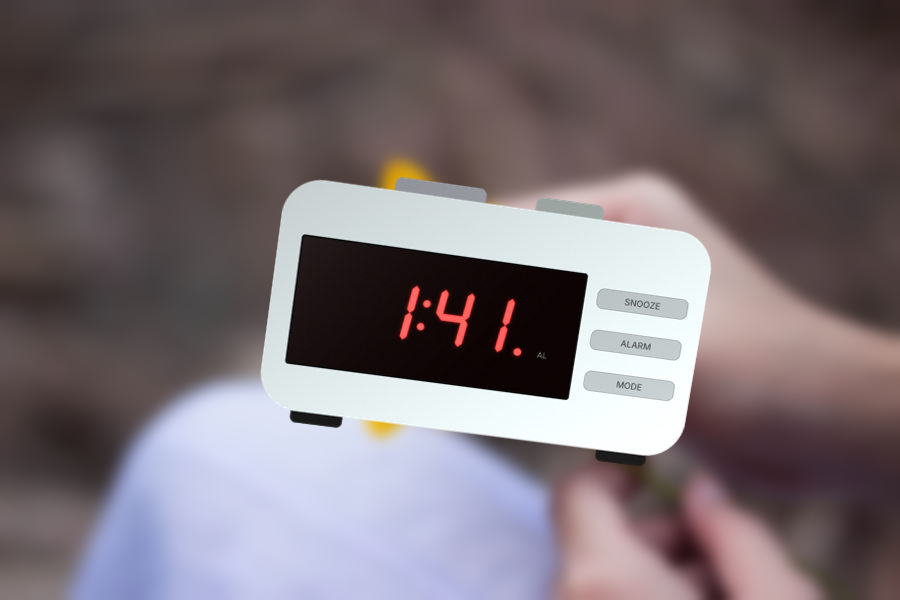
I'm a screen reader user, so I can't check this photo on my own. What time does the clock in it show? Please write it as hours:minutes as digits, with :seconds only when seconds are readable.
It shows 1:41
